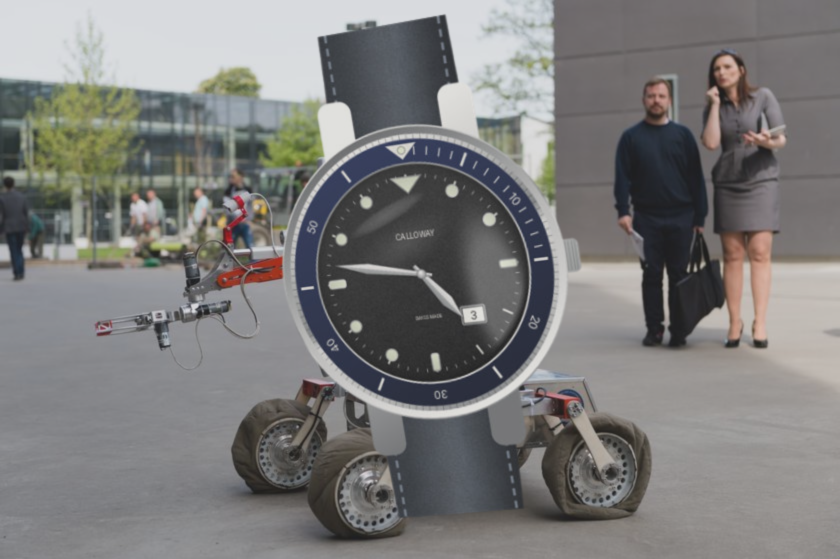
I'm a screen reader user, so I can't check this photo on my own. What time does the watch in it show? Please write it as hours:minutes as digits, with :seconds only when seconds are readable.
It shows 4:47
